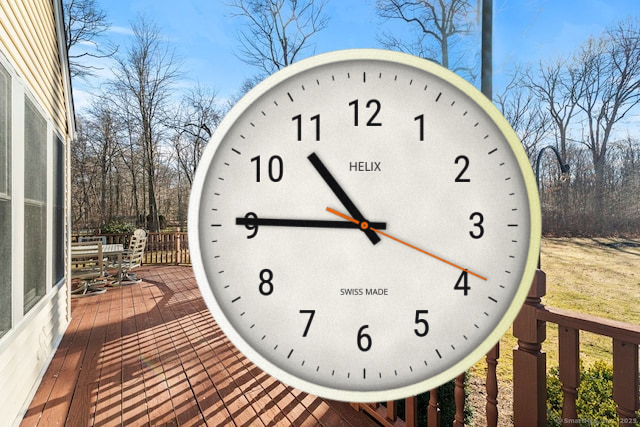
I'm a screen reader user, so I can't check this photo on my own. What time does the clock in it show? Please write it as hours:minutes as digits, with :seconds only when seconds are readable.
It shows 10:45:19
